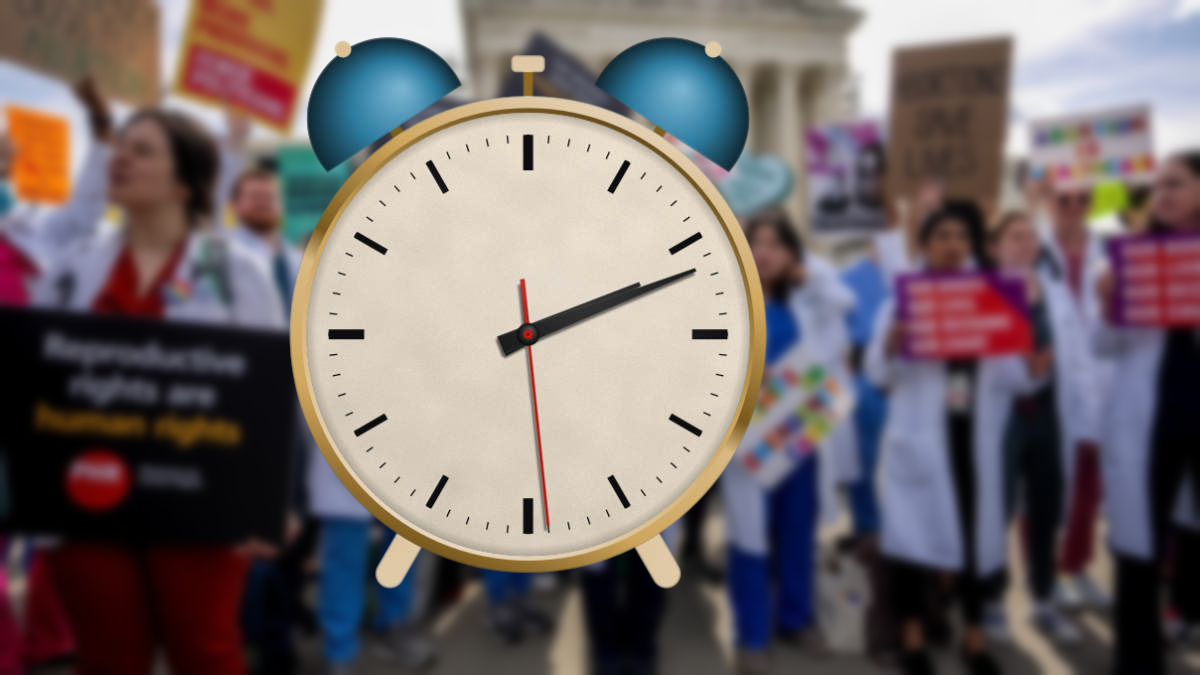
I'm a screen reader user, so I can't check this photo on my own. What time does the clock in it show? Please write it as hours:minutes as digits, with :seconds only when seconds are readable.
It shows 2:11:29
